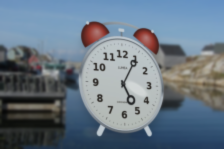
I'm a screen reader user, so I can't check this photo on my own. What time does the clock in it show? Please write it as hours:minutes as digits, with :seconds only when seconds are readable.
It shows 5:05
